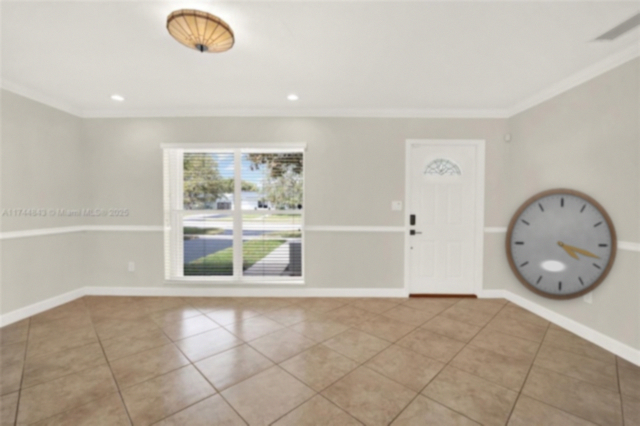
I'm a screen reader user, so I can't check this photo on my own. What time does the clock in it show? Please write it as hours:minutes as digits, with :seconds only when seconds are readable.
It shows 4:18
